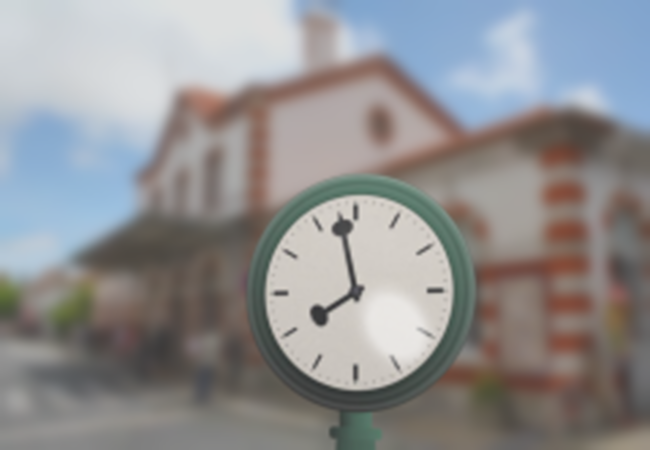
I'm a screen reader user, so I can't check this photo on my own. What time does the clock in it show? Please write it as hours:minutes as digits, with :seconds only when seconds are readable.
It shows 7:58
